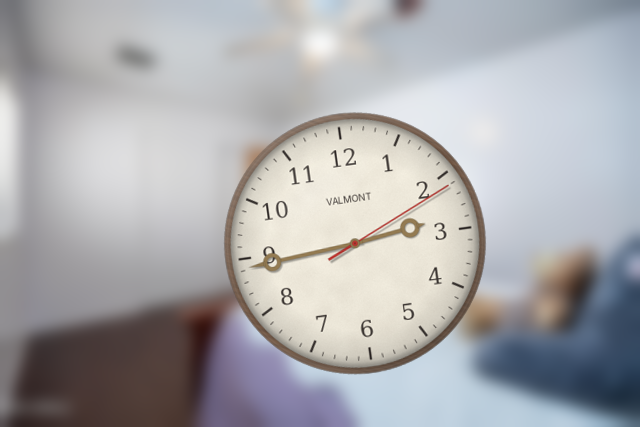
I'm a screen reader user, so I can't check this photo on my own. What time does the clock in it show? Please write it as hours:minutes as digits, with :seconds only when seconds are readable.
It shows 2:44:11
